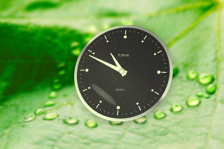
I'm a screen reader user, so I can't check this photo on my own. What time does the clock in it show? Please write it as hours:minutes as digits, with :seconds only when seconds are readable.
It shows 10:49
